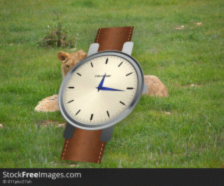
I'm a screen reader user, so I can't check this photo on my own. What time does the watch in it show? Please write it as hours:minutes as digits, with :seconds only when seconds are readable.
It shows 12:16
